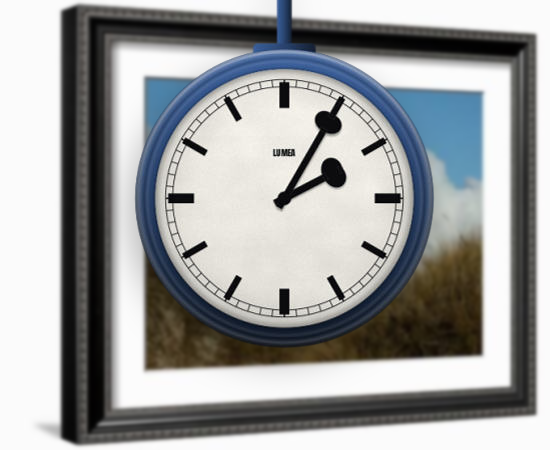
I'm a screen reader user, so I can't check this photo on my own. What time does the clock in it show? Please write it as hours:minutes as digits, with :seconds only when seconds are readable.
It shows 2:05
